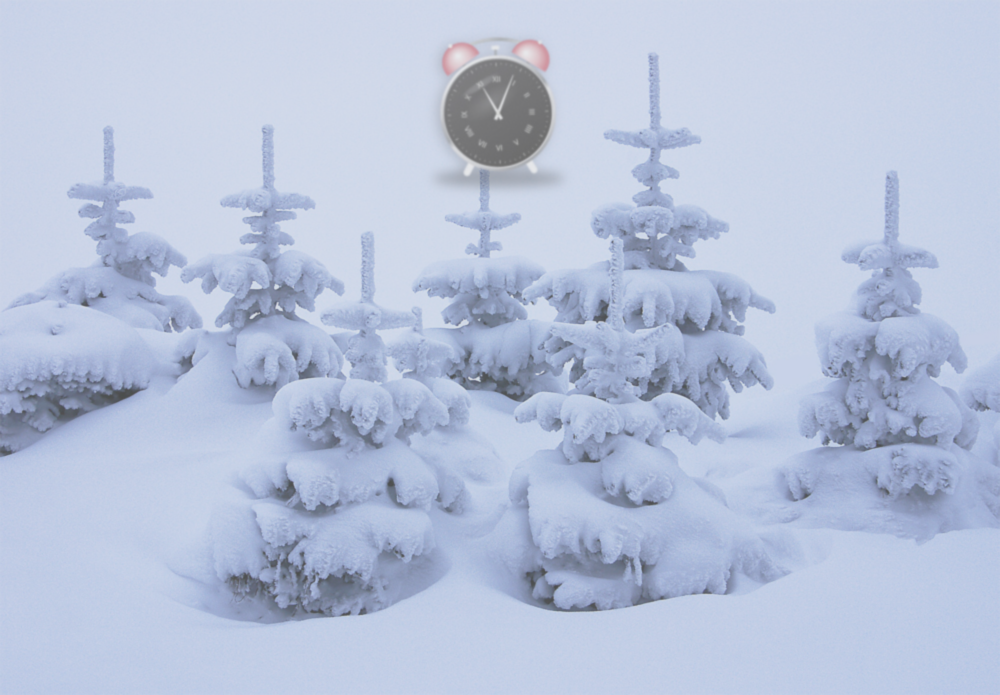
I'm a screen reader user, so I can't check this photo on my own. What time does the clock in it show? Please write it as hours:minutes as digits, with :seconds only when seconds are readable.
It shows 11:04
